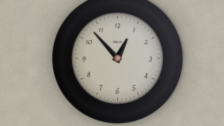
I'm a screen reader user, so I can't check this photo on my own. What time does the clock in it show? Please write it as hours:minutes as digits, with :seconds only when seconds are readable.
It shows 12:53
